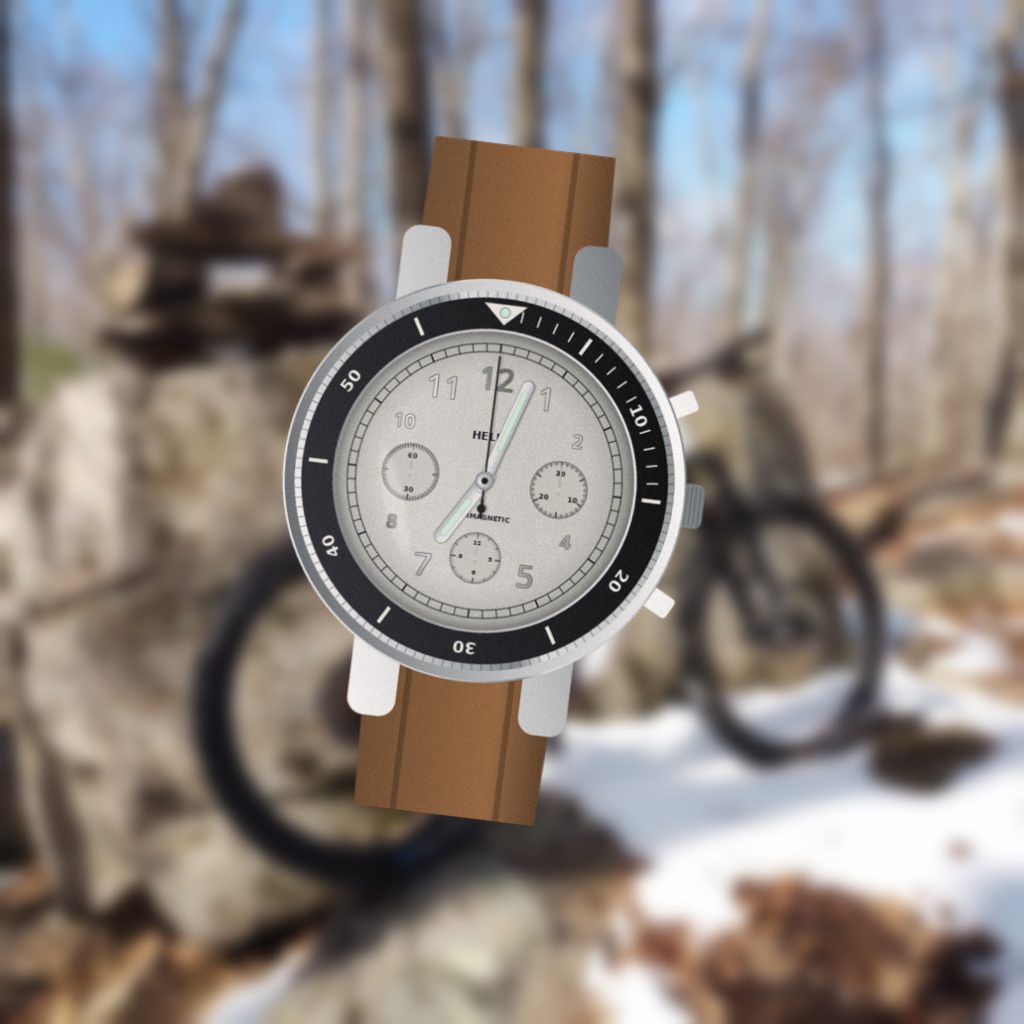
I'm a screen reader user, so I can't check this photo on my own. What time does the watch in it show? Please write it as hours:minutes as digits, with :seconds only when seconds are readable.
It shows 7:03
